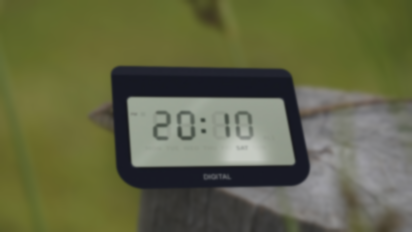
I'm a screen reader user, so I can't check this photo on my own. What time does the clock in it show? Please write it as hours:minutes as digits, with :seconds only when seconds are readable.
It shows 20:10
